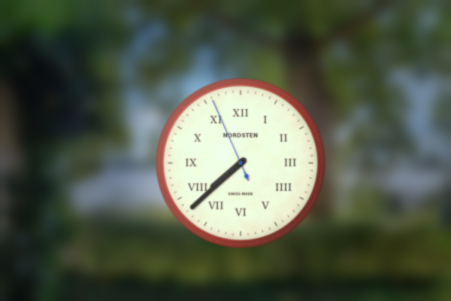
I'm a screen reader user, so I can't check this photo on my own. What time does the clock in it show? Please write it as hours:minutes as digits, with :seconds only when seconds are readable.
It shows 7:37:56
